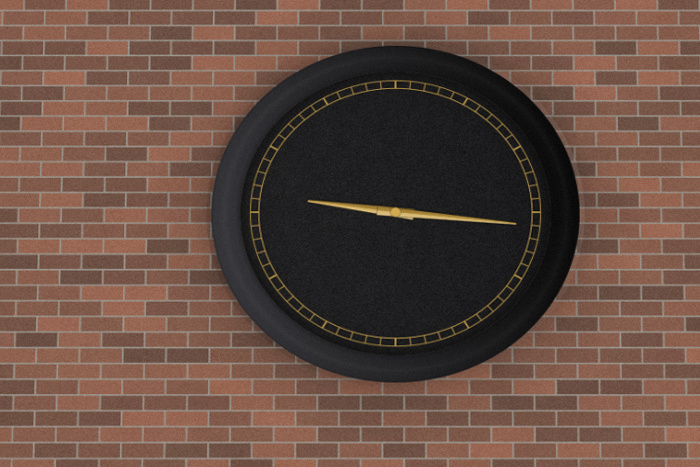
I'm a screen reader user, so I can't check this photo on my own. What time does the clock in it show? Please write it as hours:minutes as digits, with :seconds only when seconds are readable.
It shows 9:16
